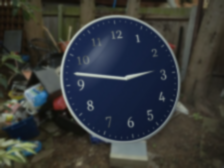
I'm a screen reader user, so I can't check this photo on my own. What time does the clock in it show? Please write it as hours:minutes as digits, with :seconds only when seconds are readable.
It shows 2:47
